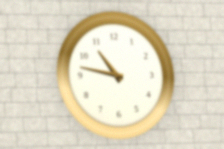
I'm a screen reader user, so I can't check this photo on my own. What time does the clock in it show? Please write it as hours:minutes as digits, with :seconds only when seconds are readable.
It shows 10:47
